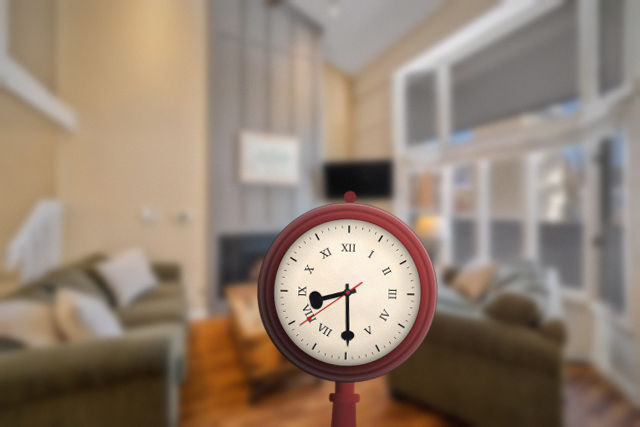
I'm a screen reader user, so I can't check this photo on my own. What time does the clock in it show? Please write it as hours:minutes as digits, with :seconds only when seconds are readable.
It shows 8:29:39
